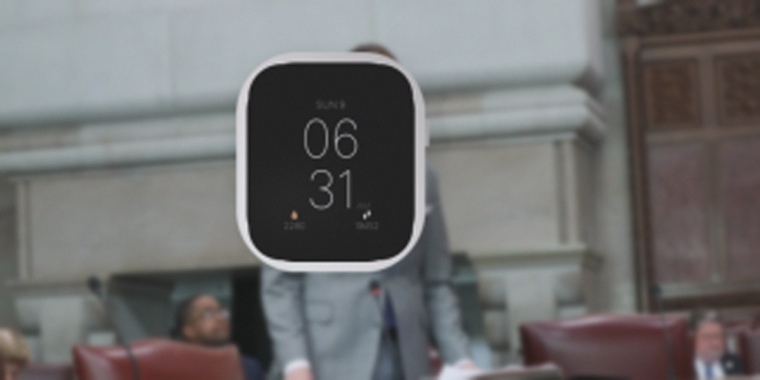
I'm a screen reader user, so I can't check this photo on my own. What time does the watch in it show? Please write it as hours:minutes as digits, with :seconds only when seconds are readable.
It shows 6:31
